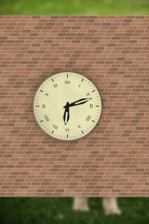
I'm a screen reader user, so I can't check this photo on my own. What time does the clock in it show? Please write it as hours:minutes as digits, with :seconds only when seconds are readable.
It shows 6:12
